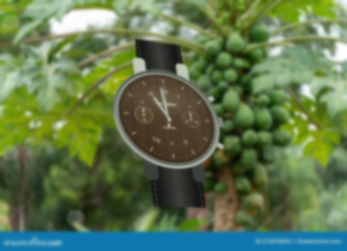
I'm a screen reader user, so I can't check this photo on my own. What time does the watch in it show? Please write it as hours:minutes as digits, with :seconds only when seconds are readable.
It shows 10:59
